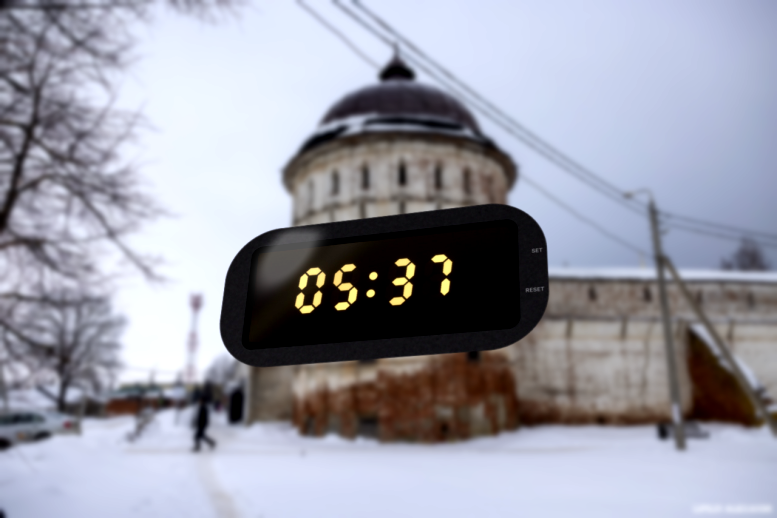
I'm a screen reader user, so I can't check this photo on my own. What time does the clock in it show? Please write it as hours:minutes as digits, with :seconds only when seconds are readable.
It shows 5:37
